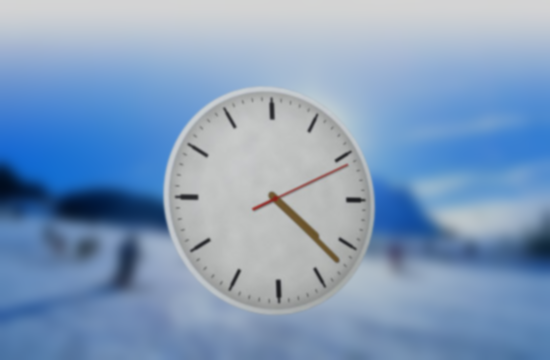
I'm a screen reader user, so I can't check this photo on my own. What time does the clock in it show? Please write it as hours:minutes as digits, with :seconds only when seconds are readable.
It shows 4:22:11
